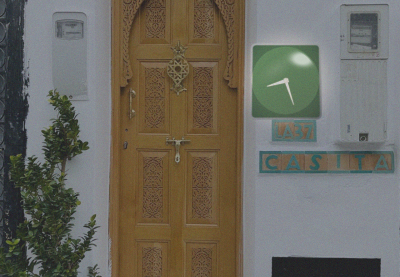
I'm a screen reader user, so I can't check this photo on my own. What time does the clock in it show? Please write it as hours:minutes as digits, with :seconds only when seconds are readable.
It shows 8:27
